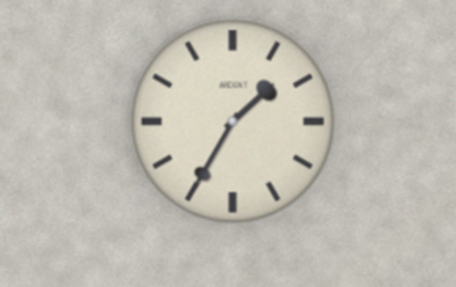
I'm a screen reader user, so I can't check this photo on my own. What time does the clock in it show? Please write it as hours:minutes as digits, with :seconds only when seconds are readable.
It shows 1:35
